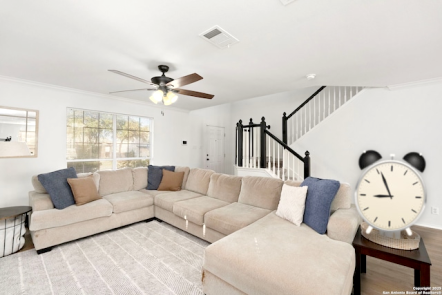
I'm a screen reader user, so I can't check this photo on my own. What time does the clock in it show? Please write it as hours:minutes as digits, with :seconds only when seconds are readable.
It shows 8:56
